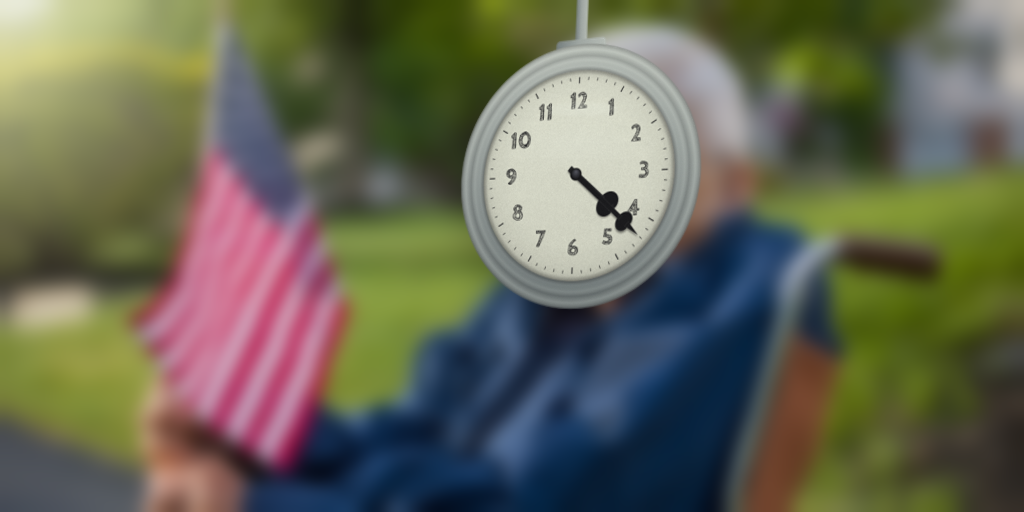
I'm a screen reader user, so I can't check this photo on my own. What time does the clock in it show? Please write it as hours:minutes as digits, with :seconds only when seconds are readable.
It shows 4:22
